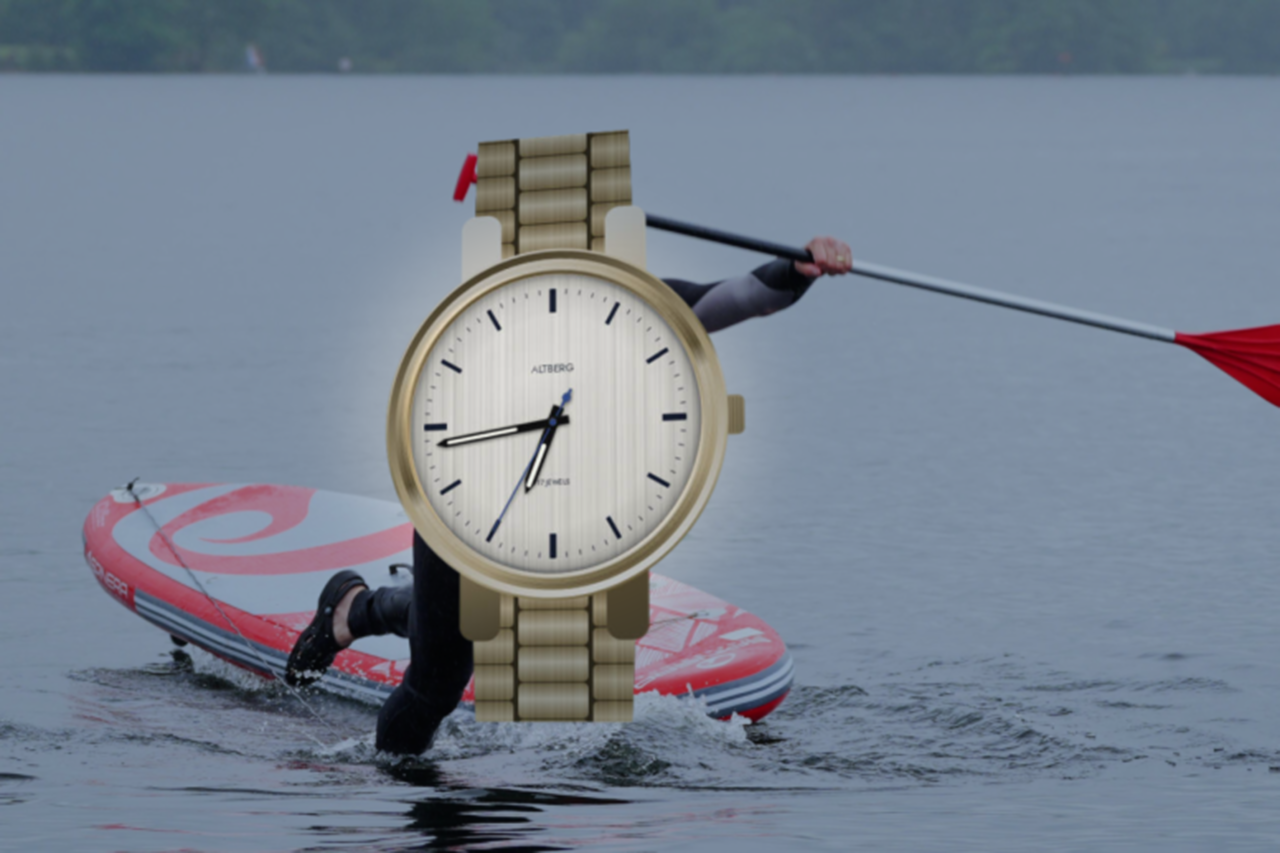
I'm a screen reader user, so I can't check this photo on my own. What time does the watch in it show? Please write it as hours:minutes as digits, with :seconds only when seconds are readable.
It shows 6:43:35
